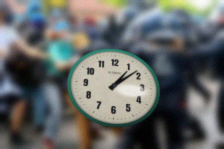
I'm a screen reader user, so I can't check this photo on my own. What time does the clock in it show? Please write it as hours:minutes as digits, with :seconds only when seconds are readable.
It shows 1:08
